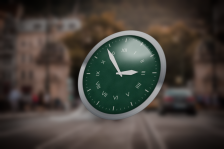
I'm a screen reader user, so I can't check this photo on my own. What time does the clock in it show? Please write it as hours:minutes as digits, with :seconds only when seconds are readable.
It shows 2:54
